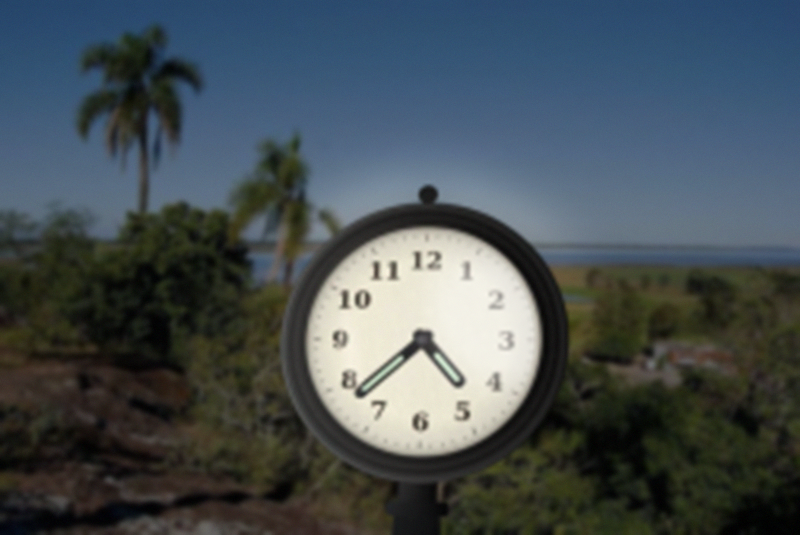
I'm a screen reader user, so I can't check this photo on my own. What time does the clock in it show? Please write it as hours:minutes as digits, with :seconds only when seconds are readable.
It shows 4:38
